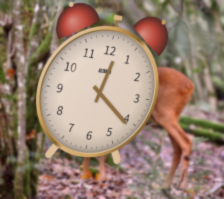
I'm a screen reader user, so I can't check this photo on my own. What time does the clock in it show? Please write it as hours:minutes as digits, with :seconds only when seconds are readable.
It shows 12:21
